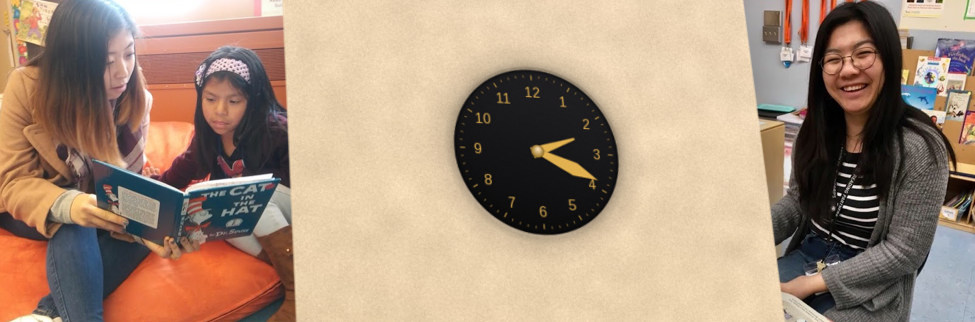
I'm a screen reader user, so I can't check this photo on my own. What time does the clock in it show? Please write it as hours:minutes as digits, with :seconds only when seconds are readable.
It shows 2:19
